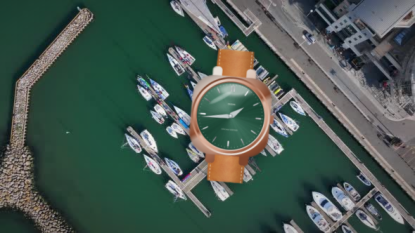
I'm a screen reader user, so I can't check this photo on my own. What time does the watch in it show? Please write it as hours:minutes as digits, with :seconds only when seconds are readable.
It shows 1:44
